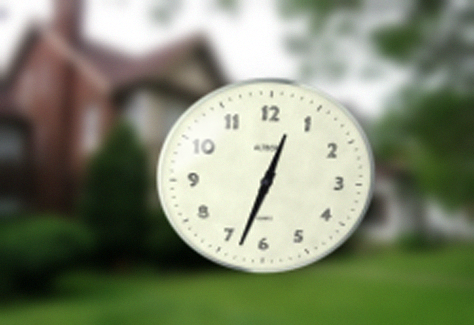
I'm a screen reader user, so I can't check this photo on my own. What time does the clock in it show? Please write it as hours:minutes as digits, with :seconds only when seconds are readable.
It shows 12:33
